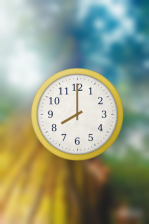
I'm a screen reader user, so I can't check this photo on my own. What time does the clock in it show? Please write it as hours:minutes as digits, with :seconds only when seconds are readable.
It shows 8:00
